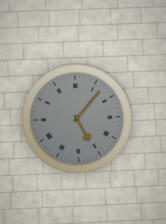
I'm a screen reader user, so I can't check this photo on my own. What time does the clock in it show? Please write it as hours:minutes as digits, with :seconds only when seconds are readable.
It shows 5:07
